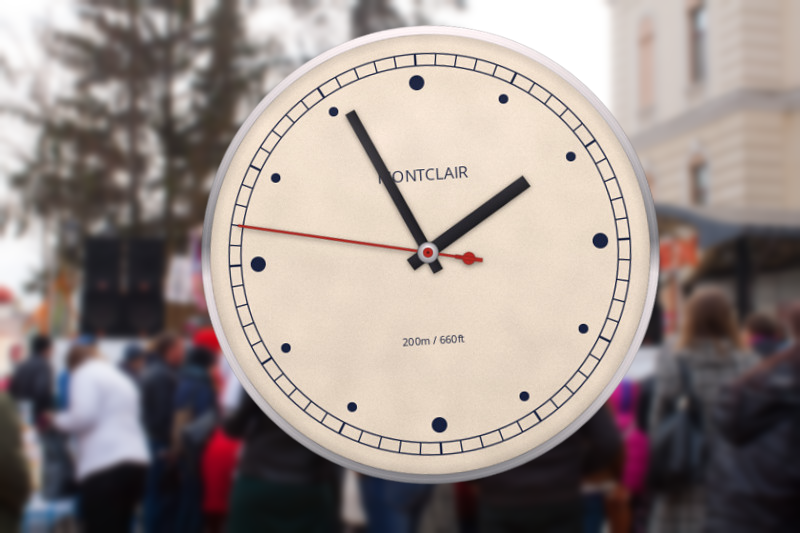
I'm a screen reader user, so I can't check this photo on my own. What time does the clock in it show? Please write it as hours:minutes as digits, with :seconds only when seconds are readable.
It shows 1:55:47
